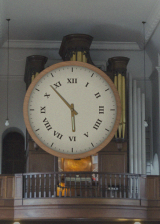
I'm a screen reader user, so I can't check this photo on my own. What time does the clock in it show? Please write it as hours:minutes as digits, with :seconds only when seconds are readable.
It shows 5:53
